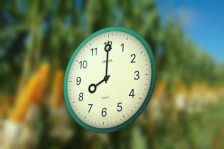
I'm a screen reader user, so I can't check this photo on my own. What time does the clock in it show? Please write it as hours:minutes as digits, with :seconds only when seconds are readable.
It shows 8:00
